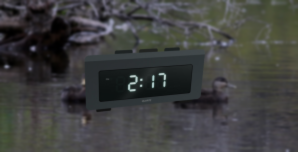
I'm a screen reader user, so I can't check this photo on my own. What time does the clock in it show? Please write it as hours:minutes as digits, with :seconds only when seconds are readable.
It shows 2:17
